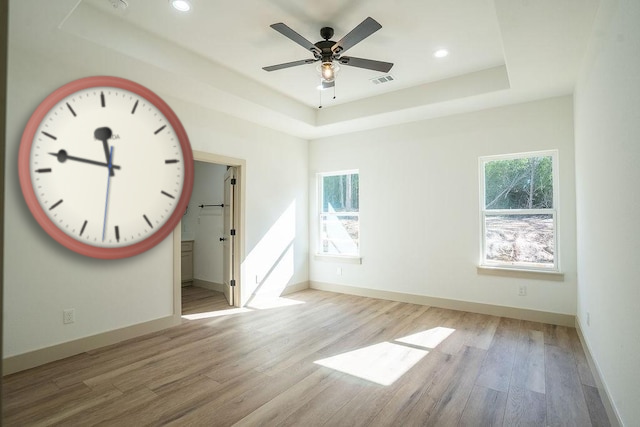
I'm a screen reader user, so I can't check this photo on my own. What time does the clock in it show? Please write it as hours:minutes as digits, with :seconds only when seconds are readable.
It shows 11:47:32
